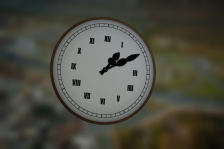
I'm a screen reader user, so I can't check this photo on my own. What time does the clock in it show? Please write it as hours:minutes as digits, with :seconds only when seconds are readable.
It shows 1:10
